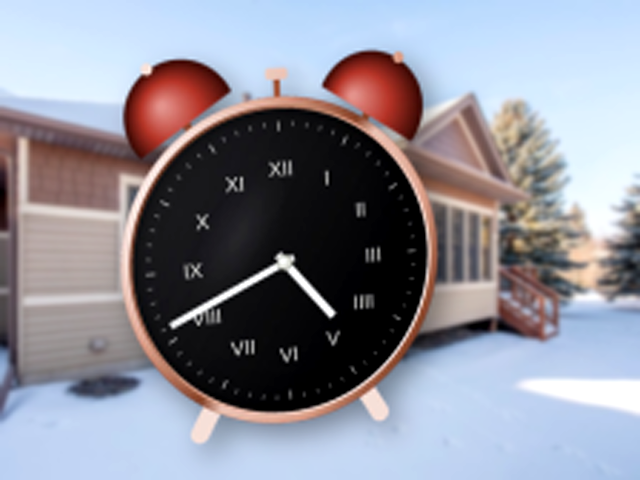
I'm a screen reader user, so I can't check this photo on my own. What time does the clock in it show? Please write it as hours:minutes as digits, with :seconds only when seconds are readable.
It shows 4:41
